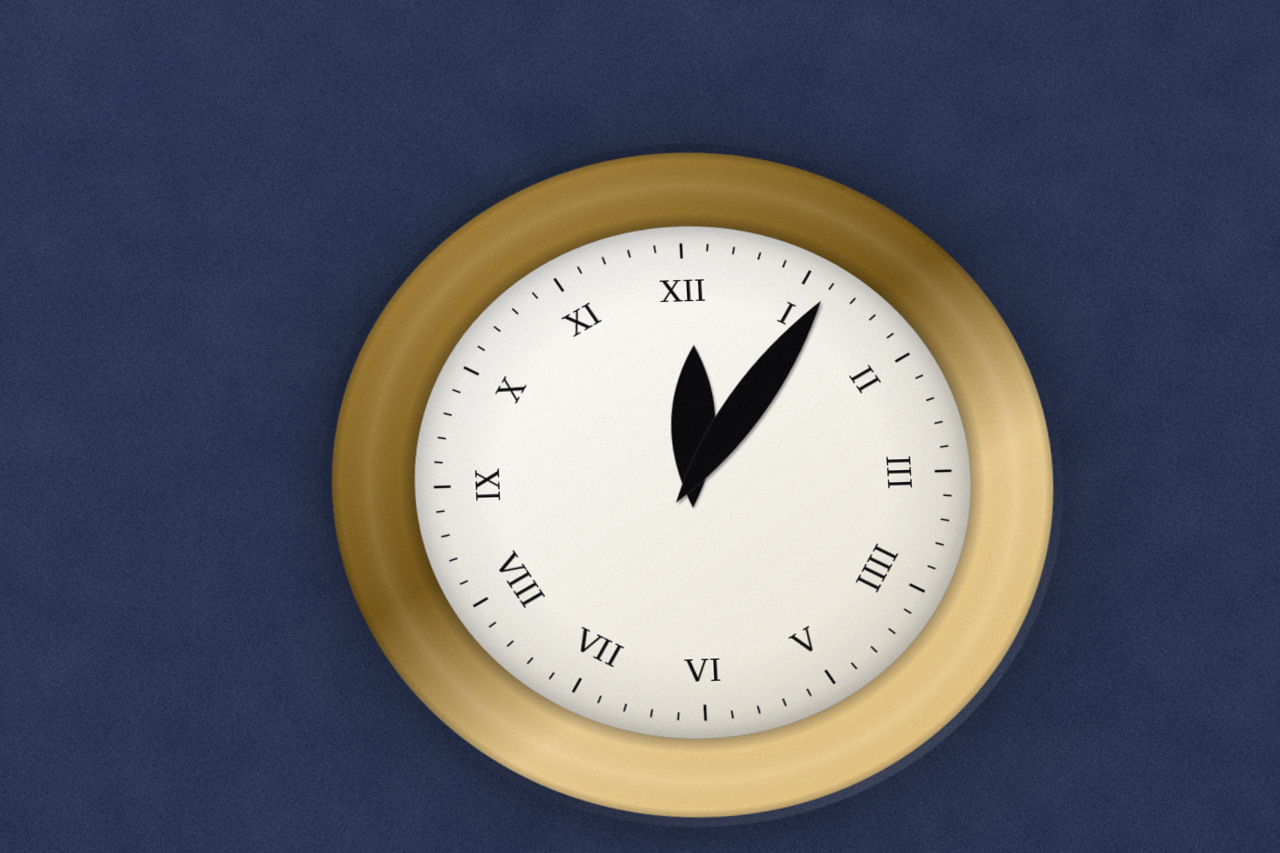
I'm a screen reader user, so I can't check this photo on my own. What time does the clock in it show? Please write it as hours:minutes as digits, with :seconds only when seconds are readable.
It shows 12:06
